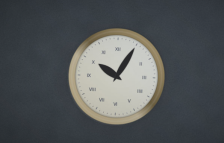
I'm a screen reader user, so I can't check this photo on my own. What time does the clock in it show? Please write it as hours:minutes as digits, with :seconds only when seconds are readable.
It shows 10:05
